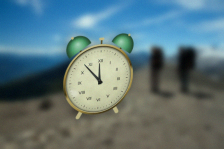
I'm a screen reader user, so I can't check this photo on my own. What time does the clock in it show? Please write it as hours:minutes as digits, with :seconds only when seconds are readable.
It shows 11:53
